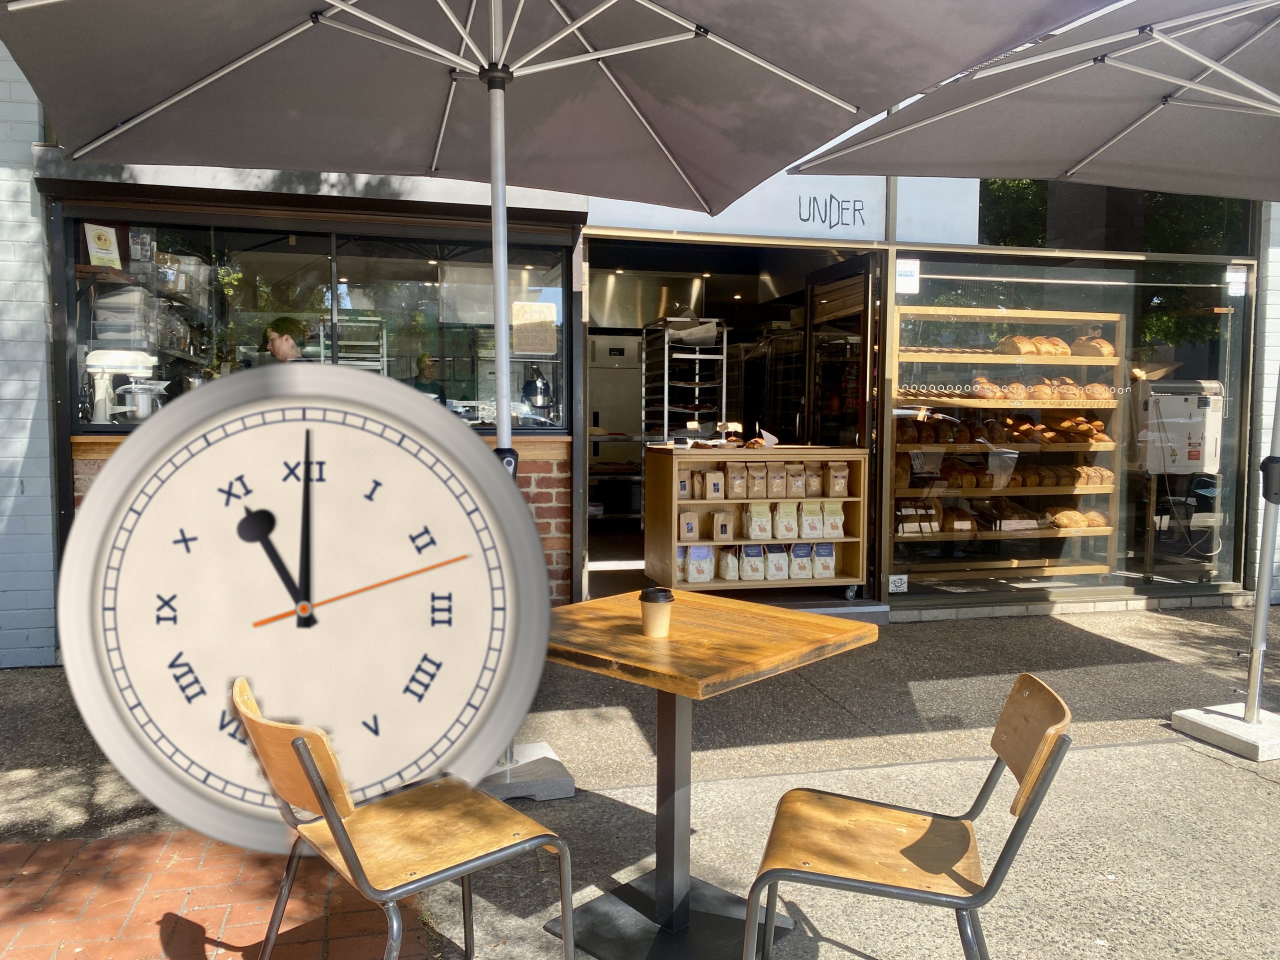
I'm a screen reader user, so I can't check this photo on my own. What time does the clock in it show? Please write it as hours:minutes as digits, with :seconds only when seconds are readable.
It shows 11:00:12
